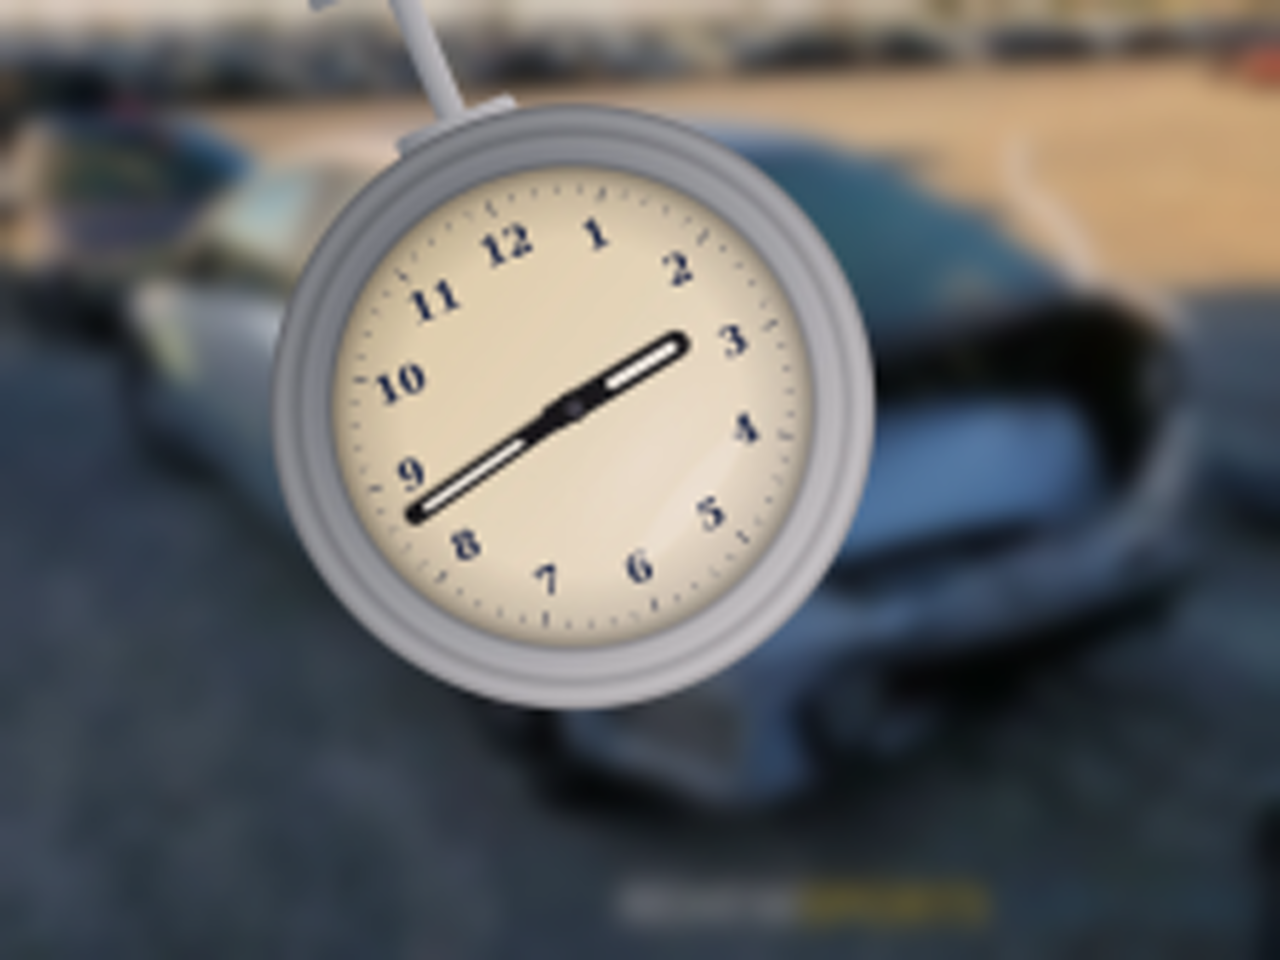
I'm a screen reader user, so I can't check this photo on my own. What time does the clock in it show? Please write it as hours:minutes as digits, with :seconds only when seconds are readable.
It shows 2:43
